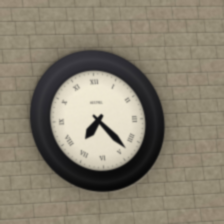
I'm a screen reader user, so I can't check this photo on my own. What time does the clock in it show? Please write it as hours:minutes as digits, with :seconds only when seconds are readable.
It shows 7:23
